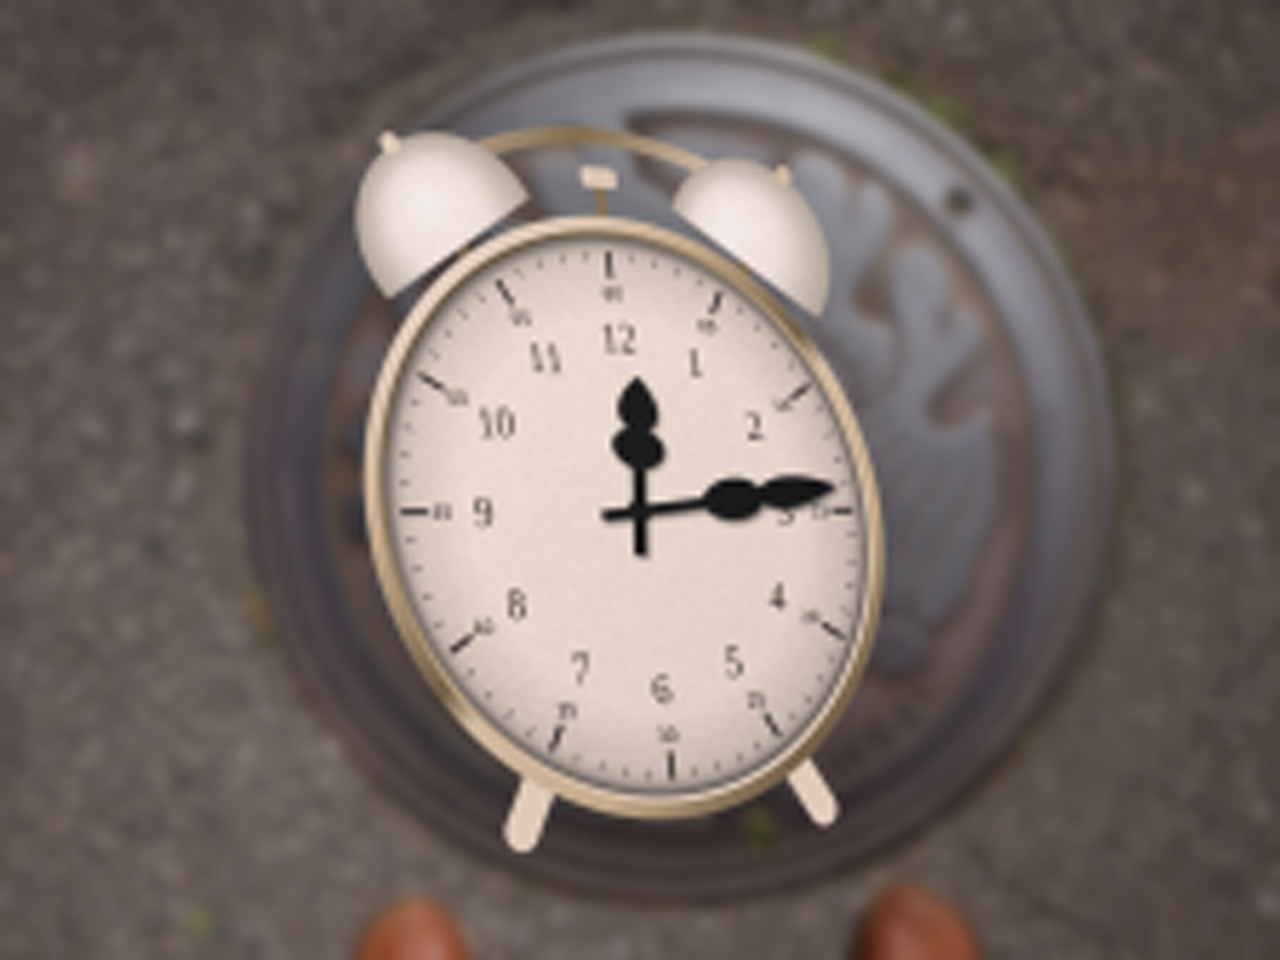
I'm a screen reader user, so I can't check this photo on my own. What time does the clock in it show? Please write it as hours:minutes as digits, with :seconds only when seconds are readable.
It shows 12:14
